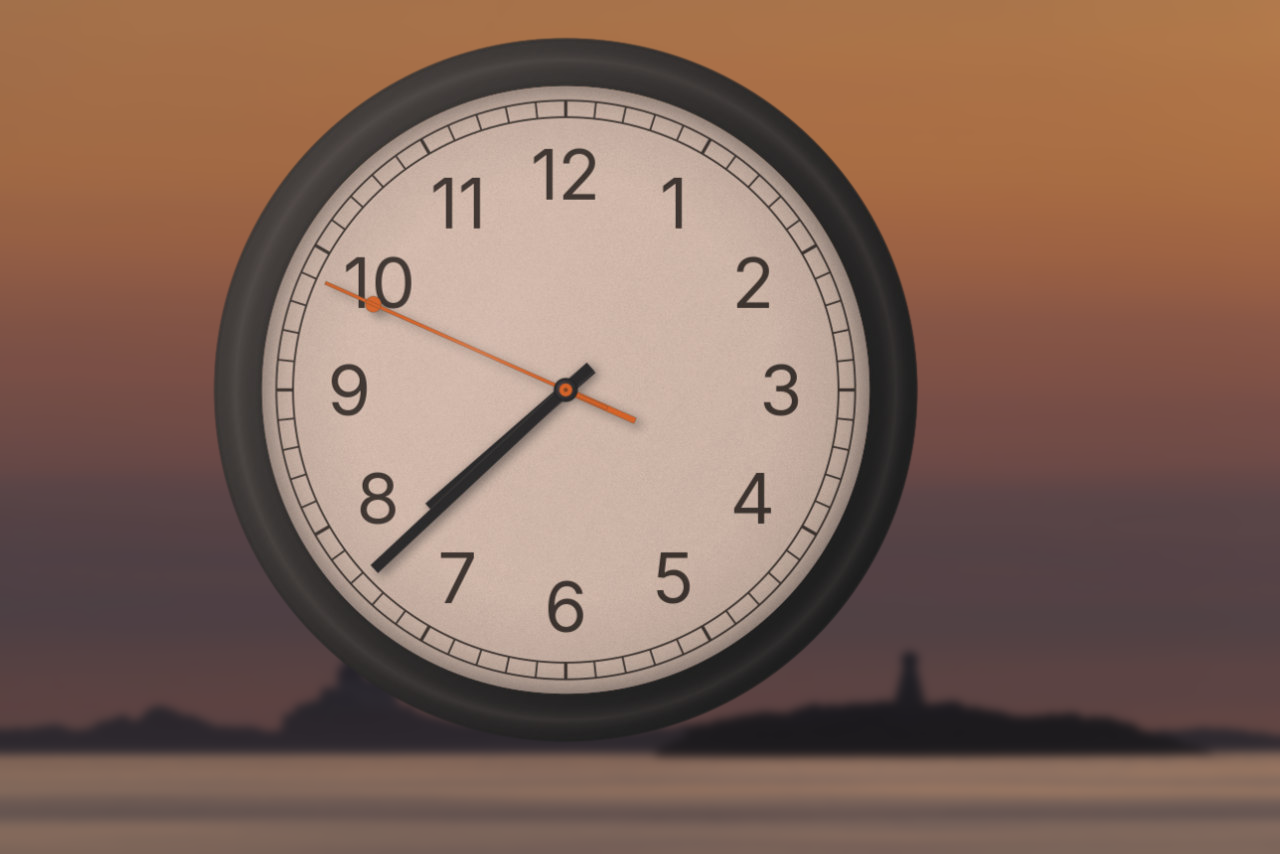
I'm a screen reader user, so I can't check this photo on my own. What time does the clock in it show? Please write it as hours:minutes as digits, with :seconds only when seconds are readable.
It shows 7:37:49
